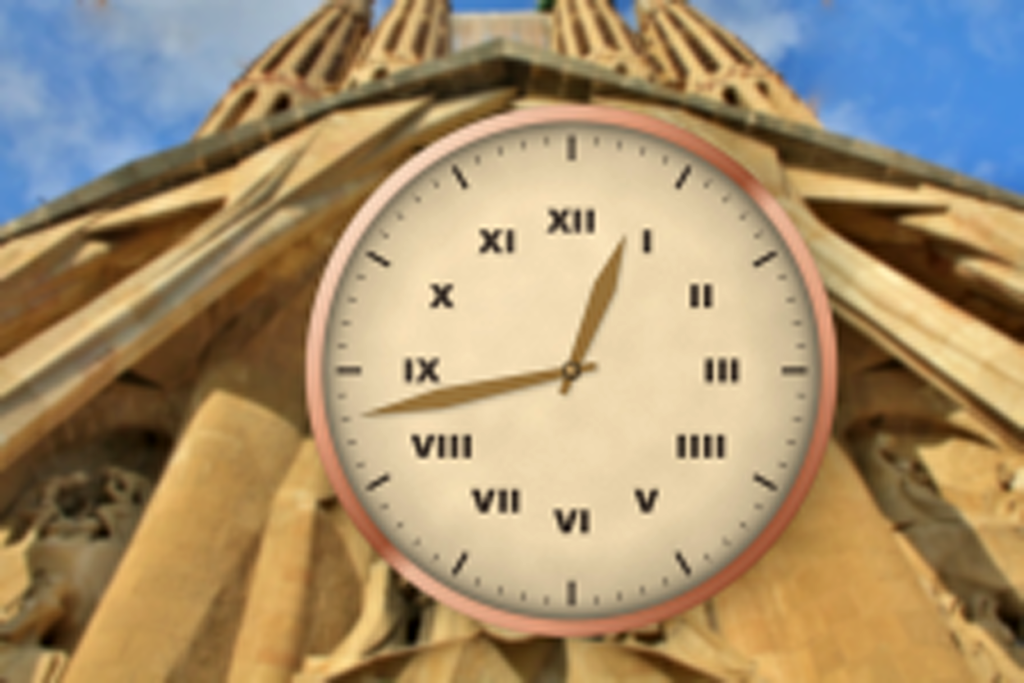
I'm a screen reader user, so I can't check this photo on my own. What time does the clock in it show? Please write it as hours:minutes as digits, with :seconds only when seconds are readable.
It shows 12:43
